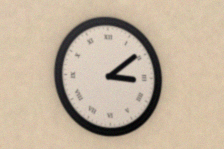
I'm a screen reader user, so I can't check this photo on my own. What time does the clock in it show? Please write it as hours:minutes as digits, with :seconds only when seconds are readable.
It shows 3:09
